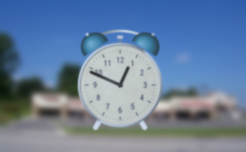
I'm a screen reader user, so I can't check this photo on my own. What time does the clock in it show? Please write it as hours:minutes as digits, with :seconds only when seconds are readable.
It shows 12:49
